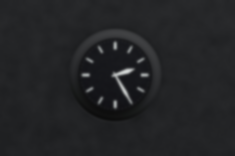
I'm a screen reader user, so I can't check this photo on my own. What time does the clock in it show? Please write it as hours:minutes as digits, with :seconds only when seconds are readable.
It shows 2:25
